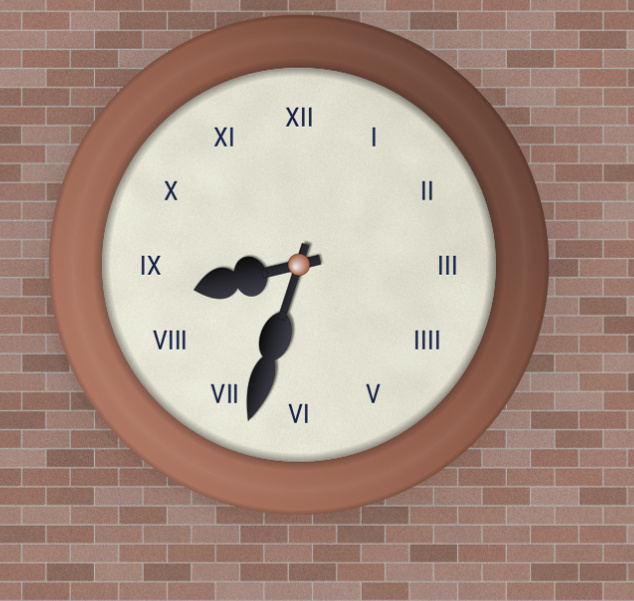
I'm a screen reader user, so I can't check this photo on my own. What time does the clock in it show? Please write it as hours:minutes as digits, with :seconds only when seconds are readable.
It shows 8:33
